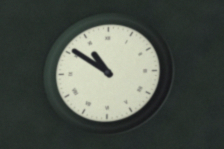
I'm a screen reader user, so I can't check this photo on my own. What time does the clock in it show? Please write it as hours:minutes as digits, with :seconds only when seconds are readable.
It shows 10:51
